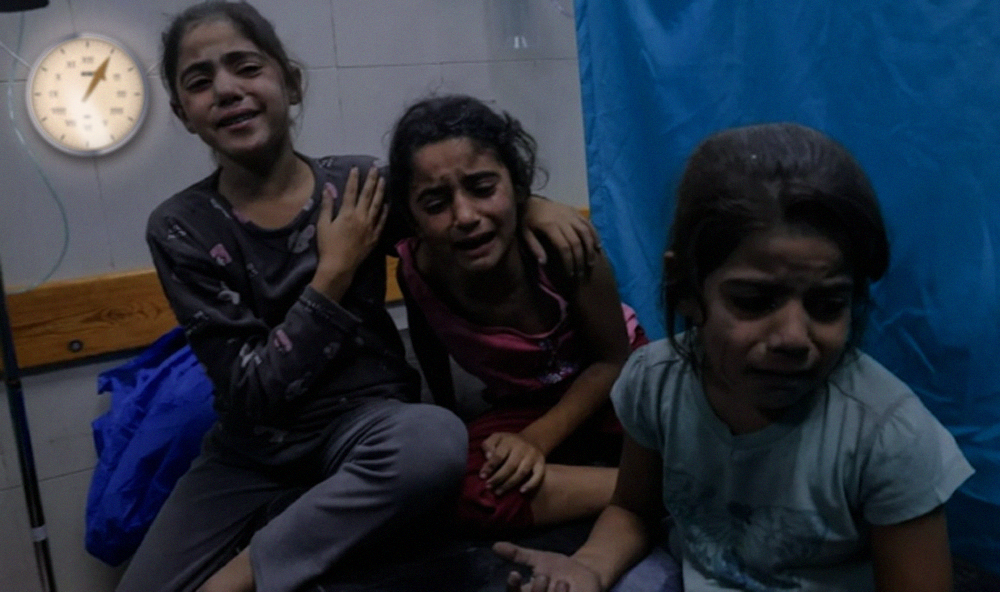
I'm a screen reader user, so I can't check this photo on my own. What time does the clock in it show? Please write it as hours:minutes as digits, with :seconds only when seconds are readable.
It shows 1:05
